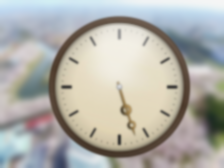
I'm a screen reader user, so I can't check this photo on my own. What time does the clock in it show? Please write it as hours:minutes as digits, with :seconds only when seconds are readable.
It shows 5:27
